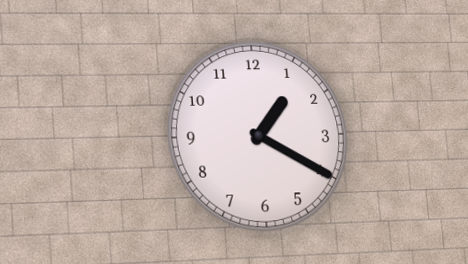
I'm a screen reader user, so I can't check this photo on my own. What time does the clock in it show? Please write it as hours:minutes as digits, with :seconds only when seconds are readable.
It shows 1:20
